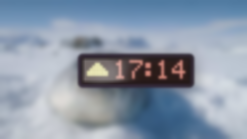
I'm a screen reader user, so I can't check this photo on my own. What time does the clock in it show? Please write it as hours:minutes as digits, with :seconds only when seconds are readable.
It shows 17:14
